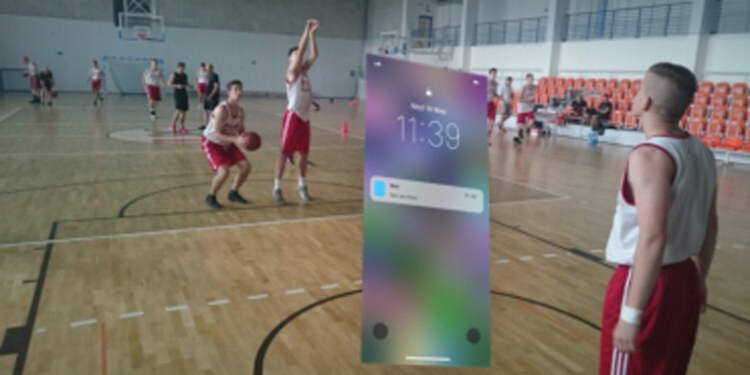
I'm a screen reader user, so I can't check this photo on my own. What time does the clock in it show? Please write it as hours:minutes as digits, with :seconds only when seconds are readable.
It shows 11:39
